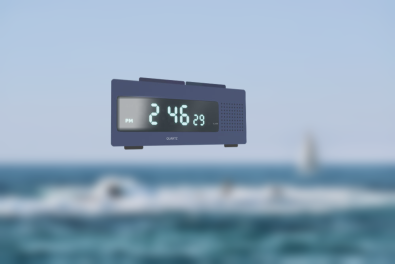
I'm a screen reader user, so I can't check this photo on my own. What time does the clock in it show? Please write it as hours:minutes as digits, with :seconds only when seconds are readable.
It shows 2:46:29
